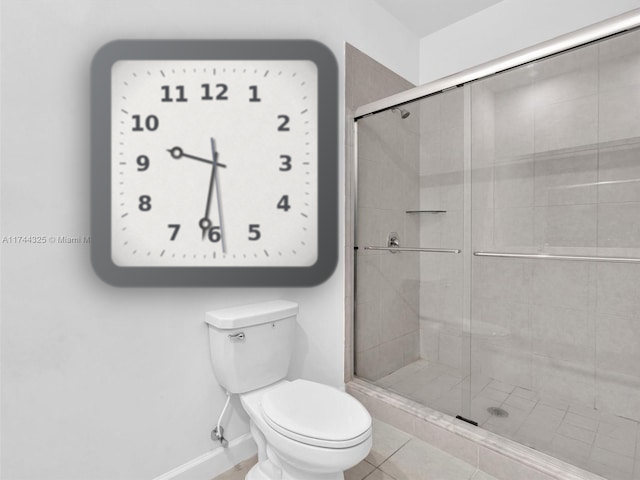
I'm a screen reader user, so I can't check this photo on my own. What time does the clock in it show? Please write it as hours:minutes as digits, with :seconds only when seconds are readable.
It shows 9:31:29
